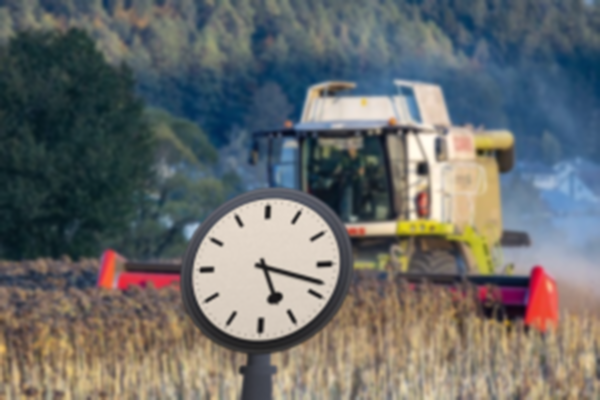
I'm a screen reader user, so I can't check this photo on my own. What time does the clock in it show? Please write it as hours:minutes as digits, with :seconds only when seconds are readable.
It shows 5:18
